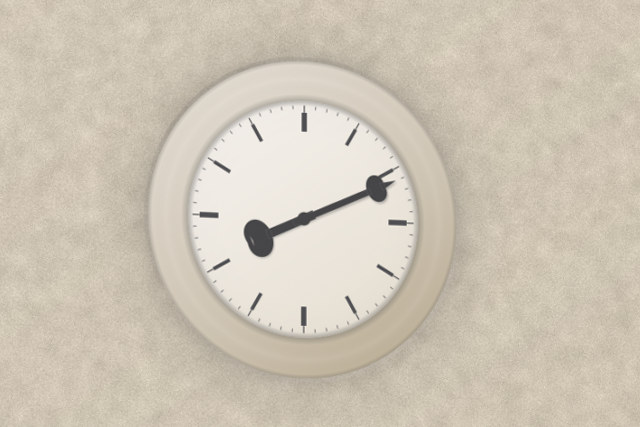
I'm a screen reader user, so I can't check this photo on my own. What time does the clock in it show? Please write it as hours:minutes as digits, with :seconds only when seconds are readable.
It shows 8:11
